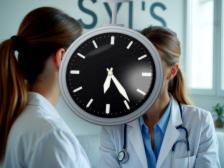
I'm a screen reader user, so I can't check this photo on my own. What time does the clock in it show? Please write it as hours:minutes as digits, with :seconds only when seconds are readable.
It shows 6:24
